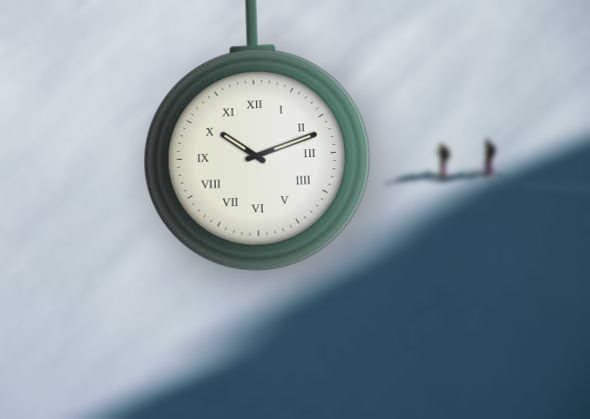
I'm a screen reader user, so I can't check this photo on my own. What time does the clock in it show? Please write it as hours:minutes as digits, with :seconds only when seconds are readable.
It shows 10:12
